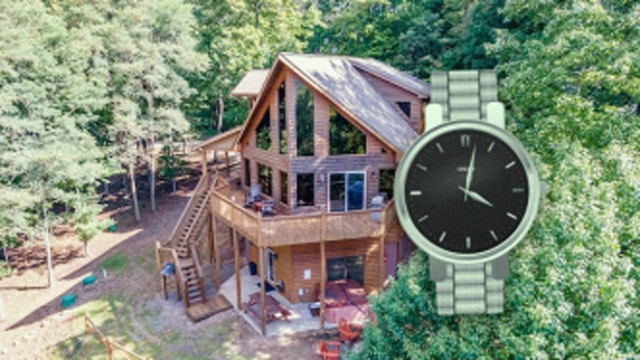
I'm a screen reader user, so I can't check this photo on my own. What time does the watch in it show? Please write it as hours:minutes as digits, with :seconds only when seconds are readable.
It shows 4:02
